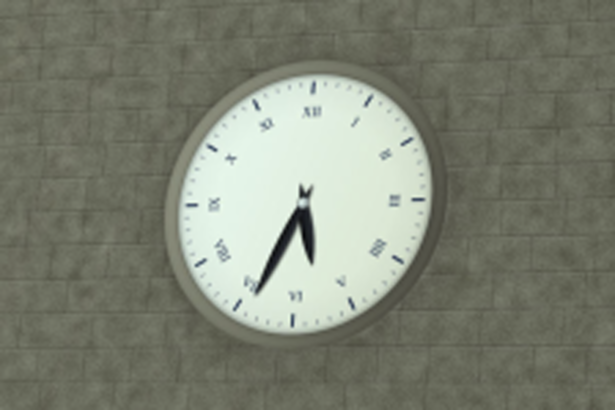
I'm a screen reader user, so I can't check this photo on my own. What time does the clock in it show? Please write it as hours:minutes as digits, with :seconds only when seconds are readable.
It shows 5:34
